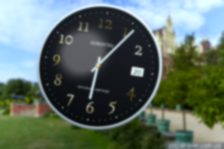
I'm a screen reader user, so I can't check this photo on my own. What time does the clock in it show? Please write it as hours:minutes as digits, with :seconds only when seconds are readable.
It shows 6:06
